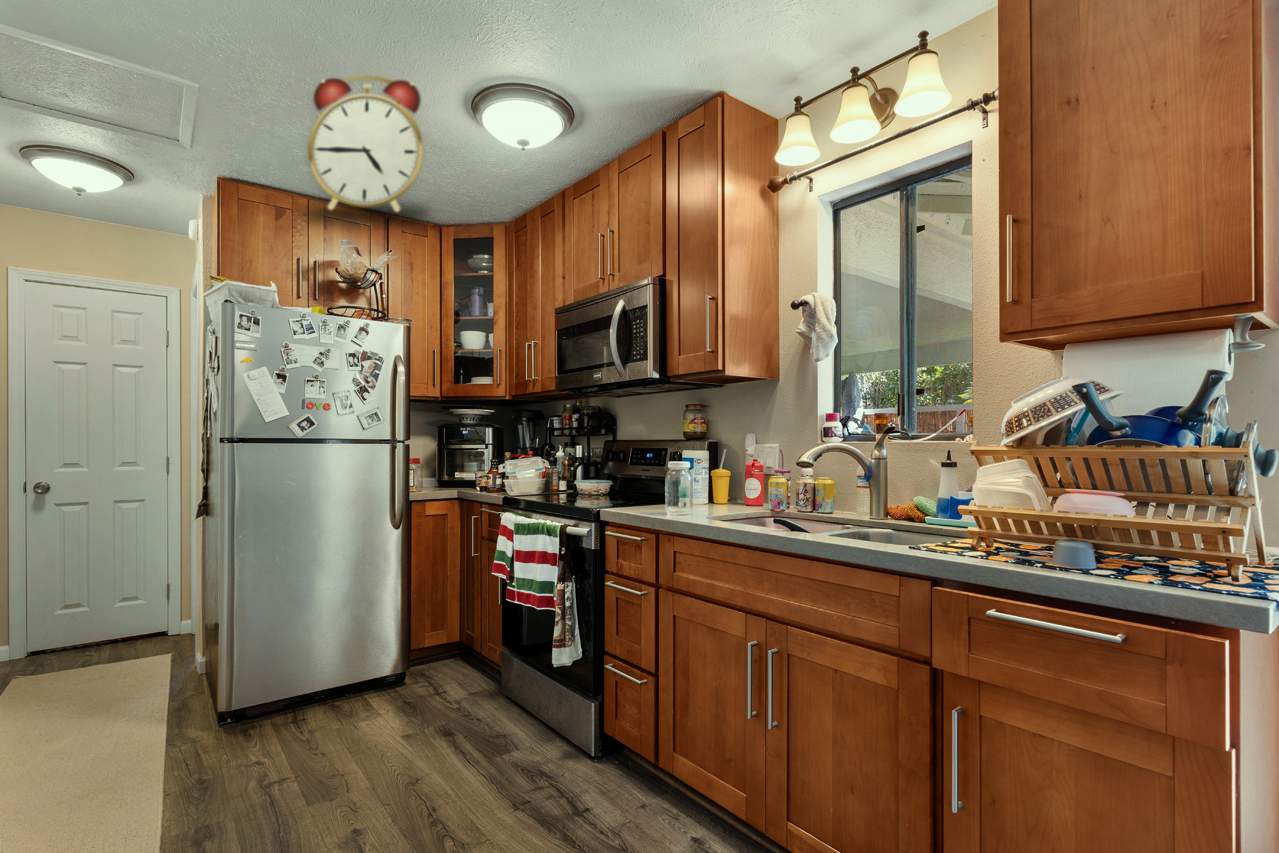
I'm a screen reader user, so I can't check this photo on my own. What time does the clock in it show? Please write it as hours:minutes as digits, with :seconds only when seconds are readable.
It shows 4:45
